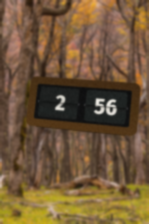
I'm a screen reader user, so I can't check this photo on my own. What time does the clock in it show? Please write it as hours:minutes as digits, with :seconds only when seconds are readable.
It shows 2:56
